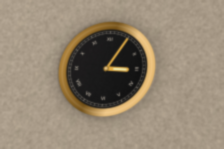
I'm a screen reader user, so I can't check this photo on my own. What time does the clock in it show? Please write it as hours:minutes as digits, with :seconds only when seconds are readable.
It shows 3:05
